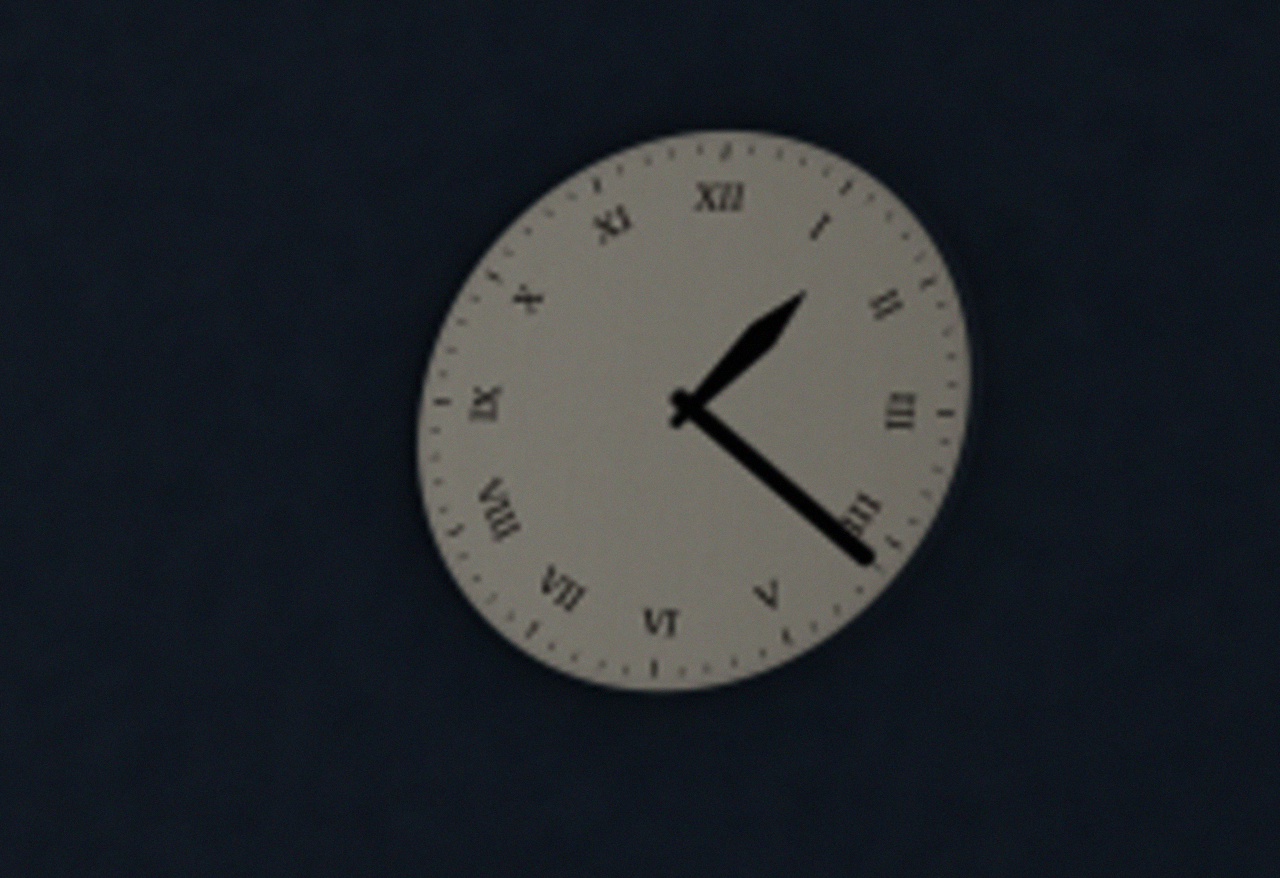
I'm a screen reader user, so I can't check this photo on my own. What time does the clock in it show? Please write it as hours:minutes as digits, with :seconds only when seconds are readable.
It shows 1:21
